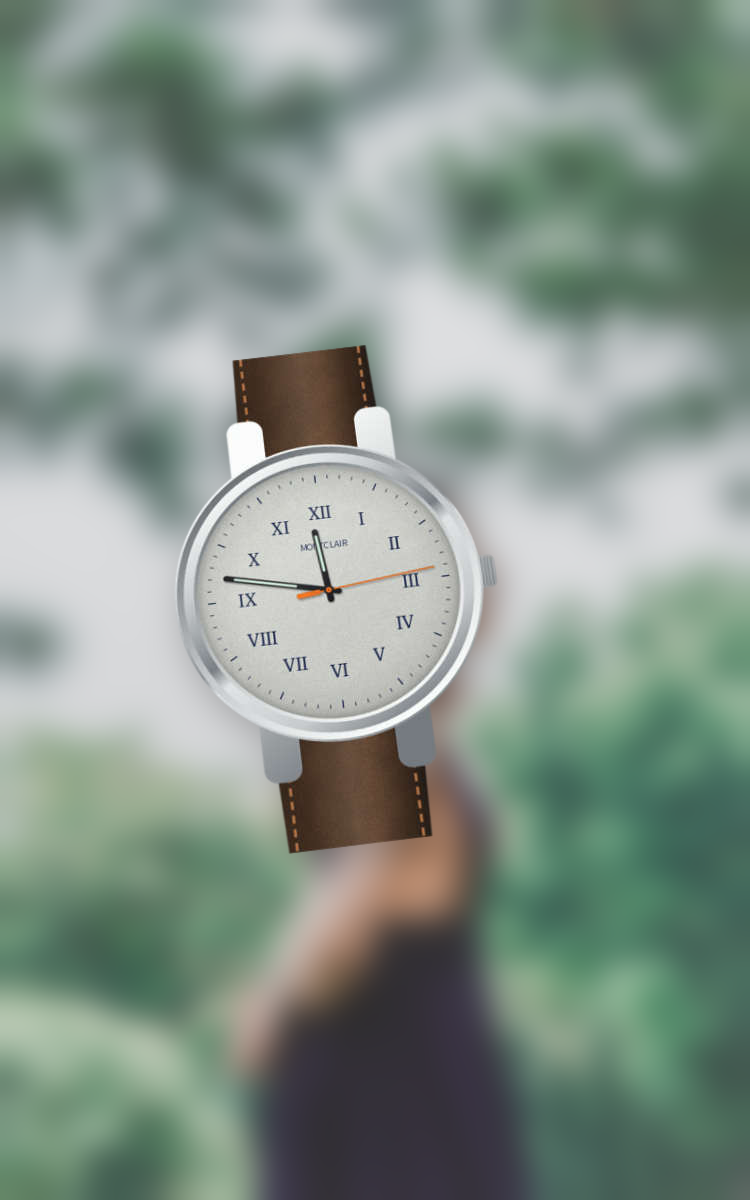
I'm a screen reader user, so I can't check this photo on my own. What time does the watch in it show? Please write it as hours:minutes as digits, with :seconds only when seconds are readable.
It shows 11:47:14
